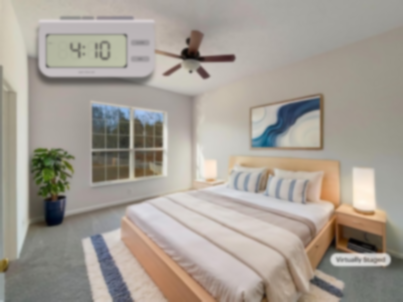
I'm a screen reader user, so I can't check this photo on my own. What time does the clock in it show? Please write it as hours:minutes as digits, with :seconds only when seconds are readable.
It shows 4:10
